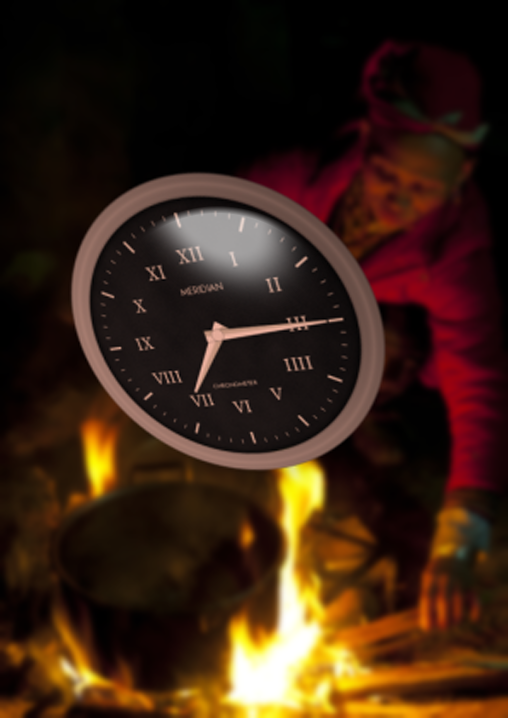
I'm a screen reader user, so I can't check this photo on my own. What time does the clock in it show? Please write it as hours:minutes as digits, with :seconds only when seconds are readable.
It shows 7:15
